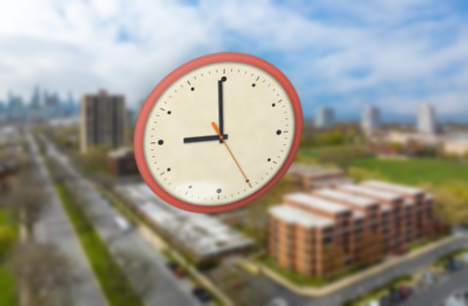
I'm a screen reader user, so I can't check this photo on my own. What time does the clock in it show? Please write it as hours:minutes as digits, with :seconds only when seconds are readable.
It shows 8:59:25
